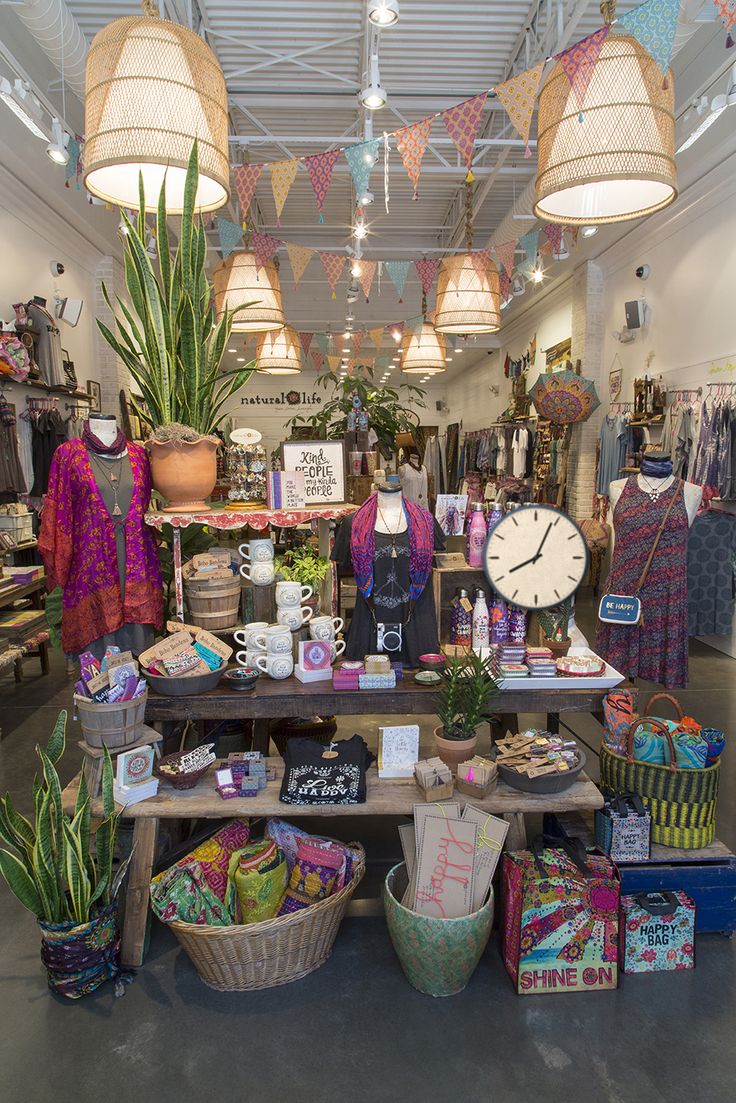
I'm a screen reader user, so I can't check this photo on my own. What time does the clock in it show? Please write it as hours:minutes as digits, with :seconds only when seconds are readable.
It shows 8:04
